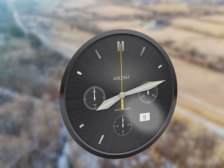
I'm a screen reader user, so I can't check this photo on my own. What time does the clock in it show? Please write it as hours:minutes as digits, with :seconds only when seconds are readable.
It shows 8:13
